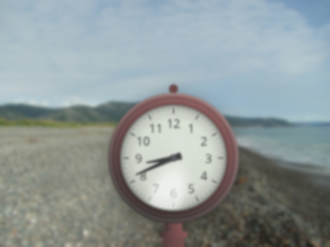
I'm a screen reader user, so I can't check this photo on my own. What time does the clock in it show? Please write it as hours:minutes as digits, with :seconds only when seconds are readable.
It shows 8:41
